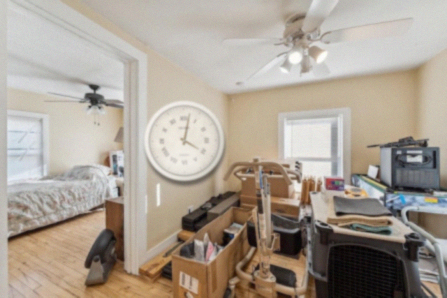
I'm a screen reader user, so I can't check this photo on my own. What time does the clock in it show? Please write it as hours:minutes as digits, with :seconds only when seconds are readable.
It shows 4:02
